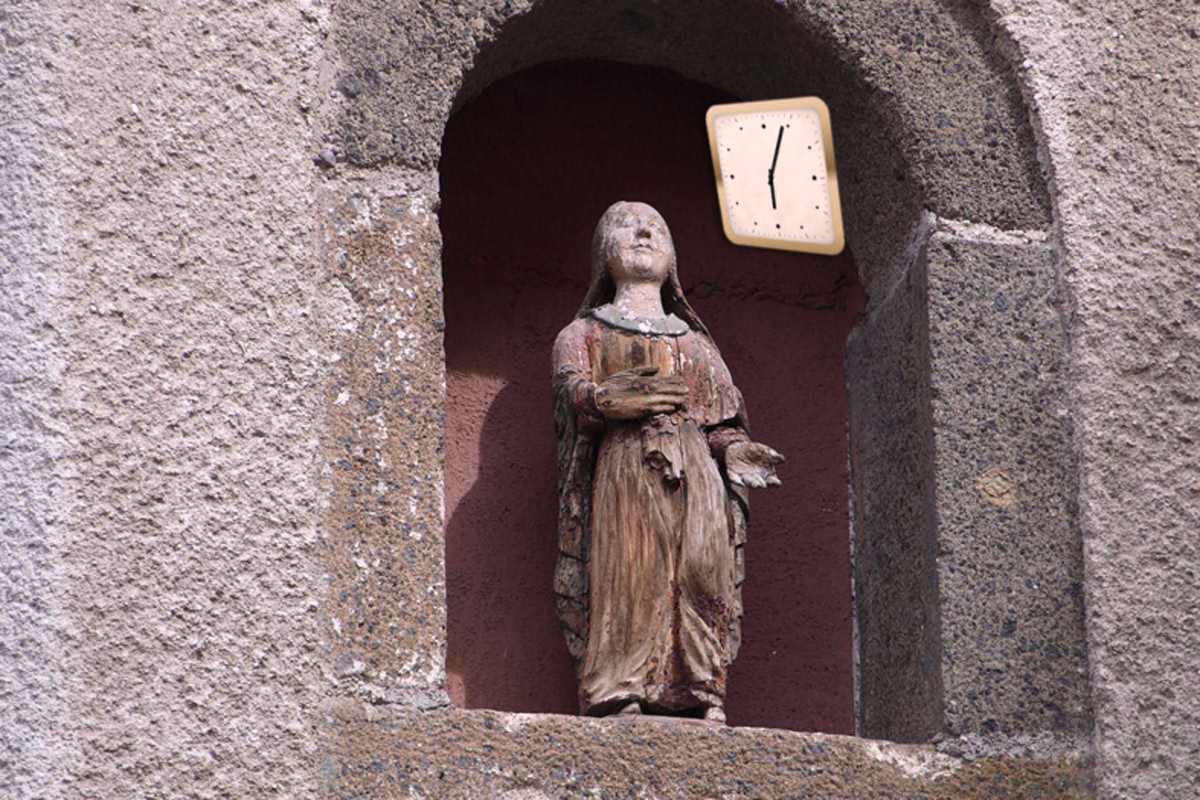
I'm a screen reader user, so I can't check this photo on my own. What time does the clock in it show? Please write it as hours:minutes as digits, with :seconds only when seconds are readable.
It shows 6:04
